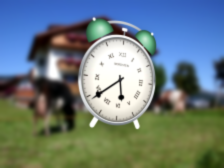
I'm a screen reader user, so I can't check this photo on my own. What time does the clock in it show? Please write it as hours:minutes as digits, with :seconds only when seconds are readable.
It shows 5:39
